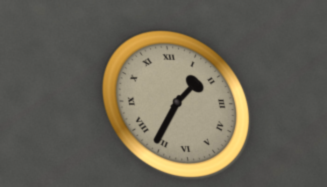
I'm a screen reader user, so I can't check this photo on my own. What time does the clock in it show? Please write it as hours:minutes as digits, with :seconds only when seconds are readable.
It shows 1:36
